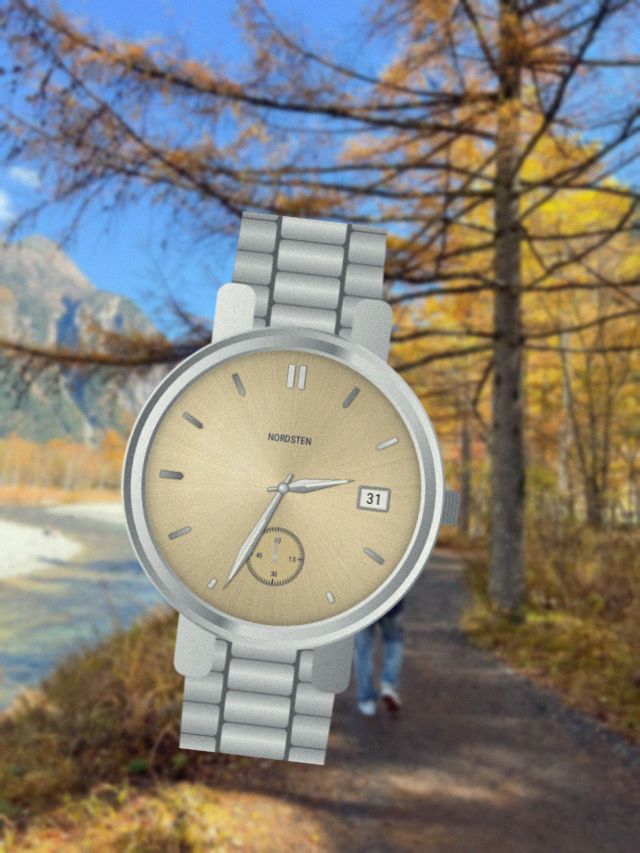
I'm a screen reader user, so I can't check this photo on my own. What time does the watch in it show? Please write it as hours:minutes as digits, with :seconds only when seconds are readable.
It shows 2:34
